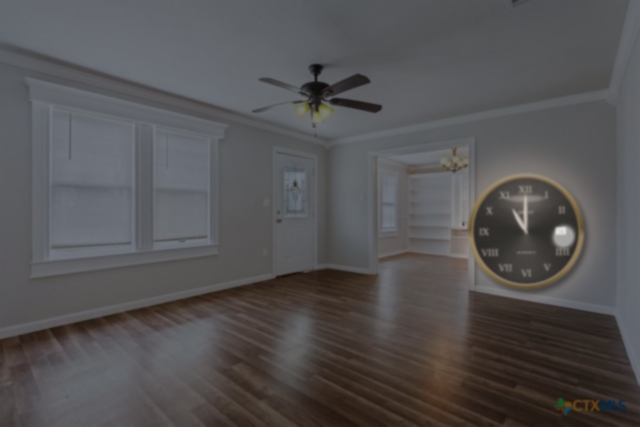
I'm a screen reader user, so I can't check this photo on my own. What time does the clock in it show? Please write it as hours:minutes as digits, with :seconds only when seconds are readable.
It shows 11:00
